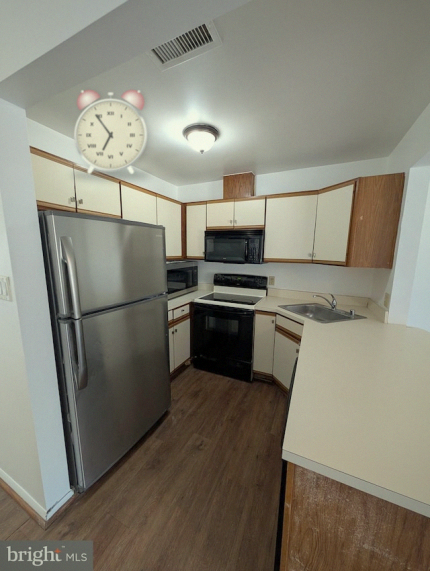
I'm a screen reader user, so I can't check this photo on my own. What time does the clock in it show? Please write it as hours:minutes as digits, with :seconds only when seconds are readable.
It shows 6:54
